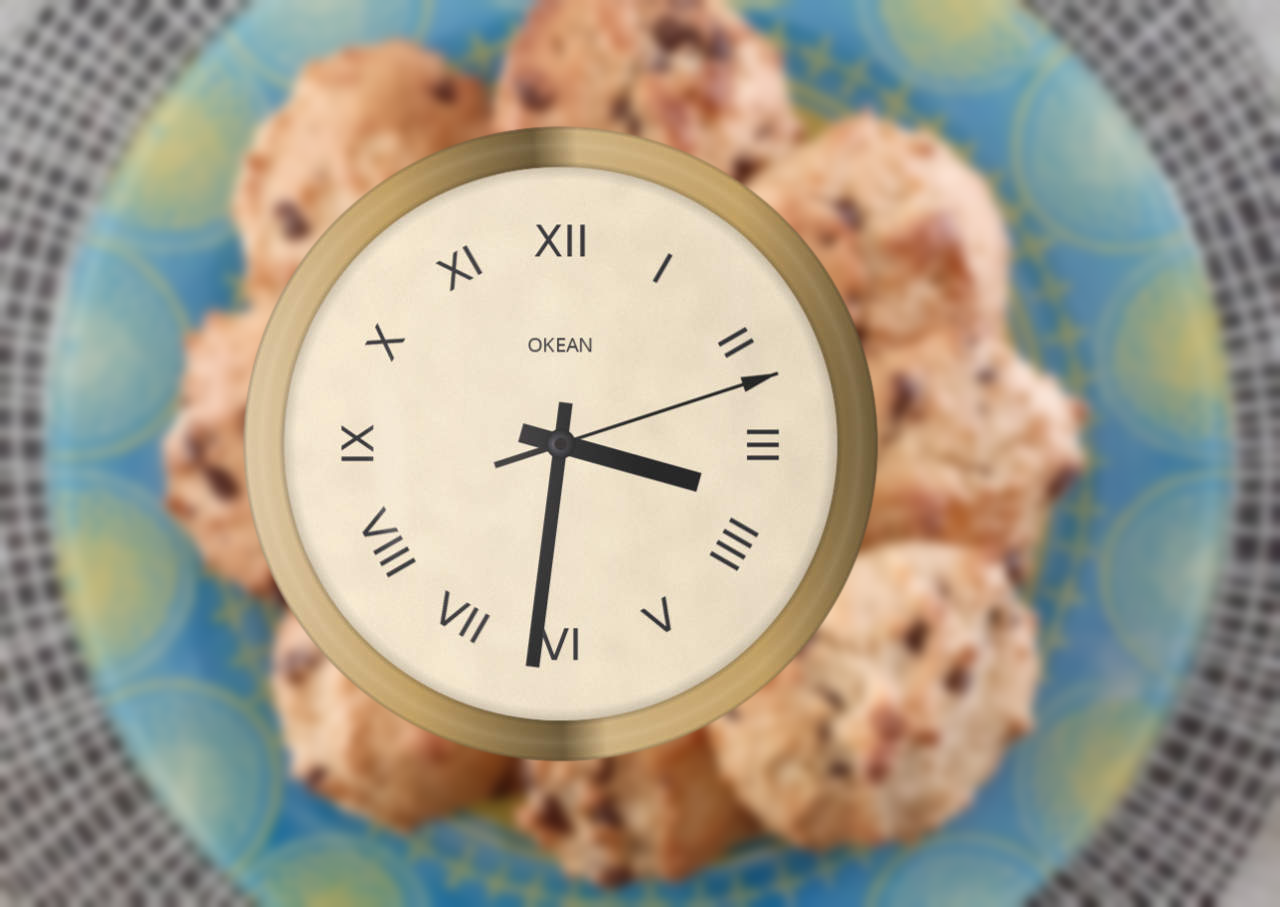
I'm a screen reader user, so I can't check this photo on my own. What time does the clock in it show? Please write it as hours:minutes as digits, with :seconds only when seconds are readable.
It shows 3:31:12
